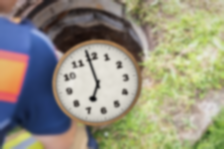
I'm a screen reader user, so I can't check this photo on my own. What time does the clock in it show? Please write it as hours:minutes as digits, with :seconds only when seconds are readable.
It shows 6:59
